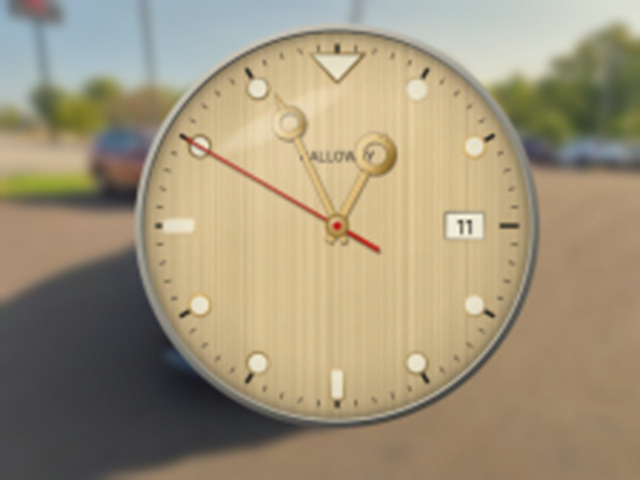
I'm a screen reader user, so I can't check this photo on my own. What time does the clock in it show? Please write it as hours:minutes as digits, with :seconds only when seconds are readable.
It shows 12:55:50
